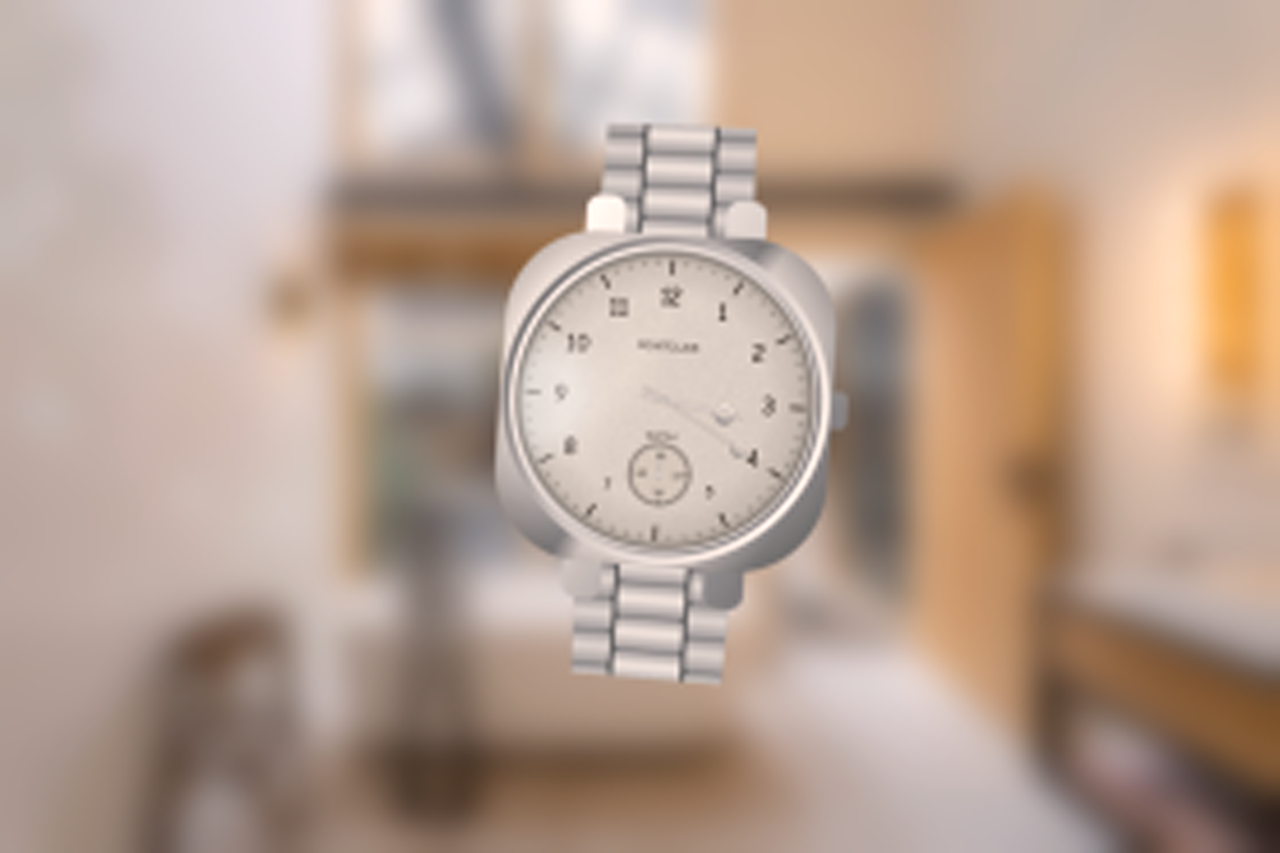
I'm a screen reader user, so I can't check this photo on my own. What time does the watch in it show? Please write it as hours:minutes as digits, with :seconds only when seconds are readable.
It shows 3:20
